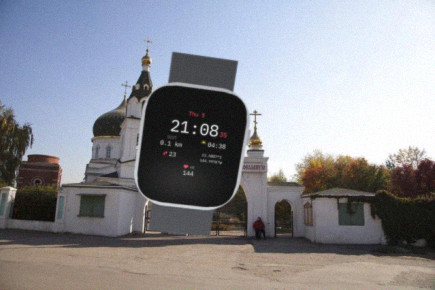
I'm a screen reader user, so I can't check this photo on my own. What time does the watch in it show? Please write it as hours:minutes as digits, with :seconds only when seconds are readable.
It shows 21:08
